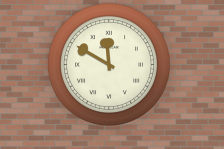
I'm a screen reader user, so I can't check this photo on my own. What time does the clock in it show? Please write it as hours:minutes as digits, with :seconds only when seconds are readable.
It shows 11:50
